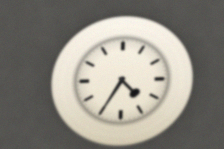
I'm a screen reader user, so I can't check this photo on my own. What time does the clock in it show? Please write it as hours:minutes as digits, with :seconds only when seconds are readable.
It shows 4:35
